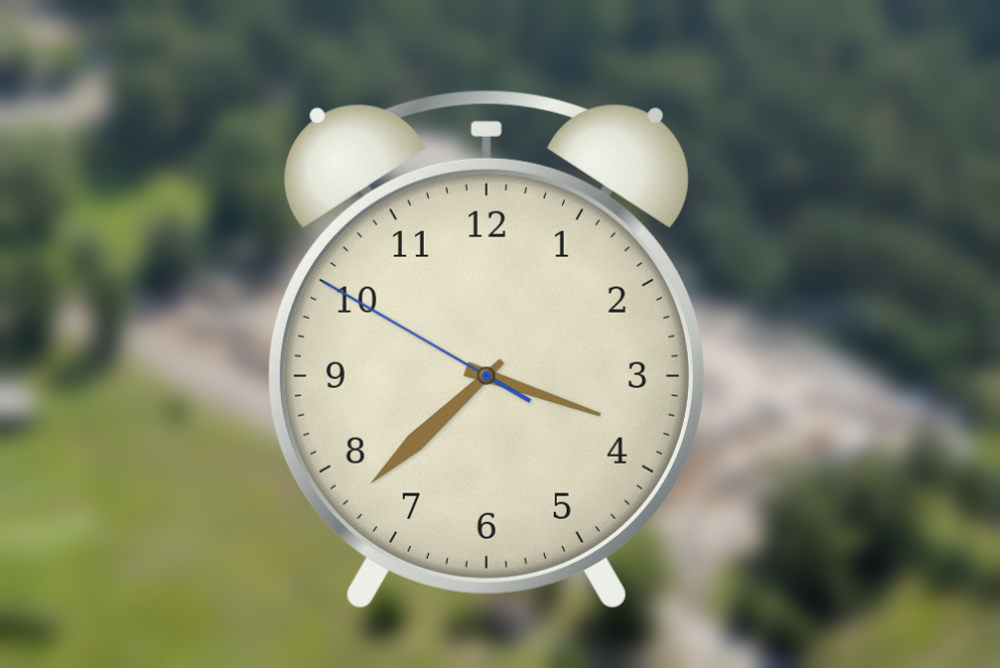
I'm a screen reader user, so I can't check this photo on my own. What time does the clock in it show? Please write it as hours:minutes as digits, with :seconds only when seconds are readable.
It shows 3:37:50
